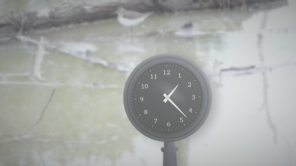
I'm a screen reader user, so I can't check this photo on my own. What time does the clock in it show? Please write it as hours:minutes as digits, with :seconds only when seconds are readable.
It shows 1:23
